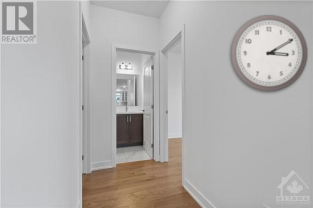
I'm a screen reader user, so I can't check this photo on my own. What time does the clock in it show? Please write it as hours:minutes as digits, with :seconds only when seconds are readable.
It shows 3:10
